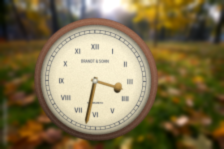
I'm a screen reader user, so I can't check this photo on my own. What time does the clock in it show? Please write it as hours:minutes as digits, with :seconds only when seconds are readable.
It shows 3:32
